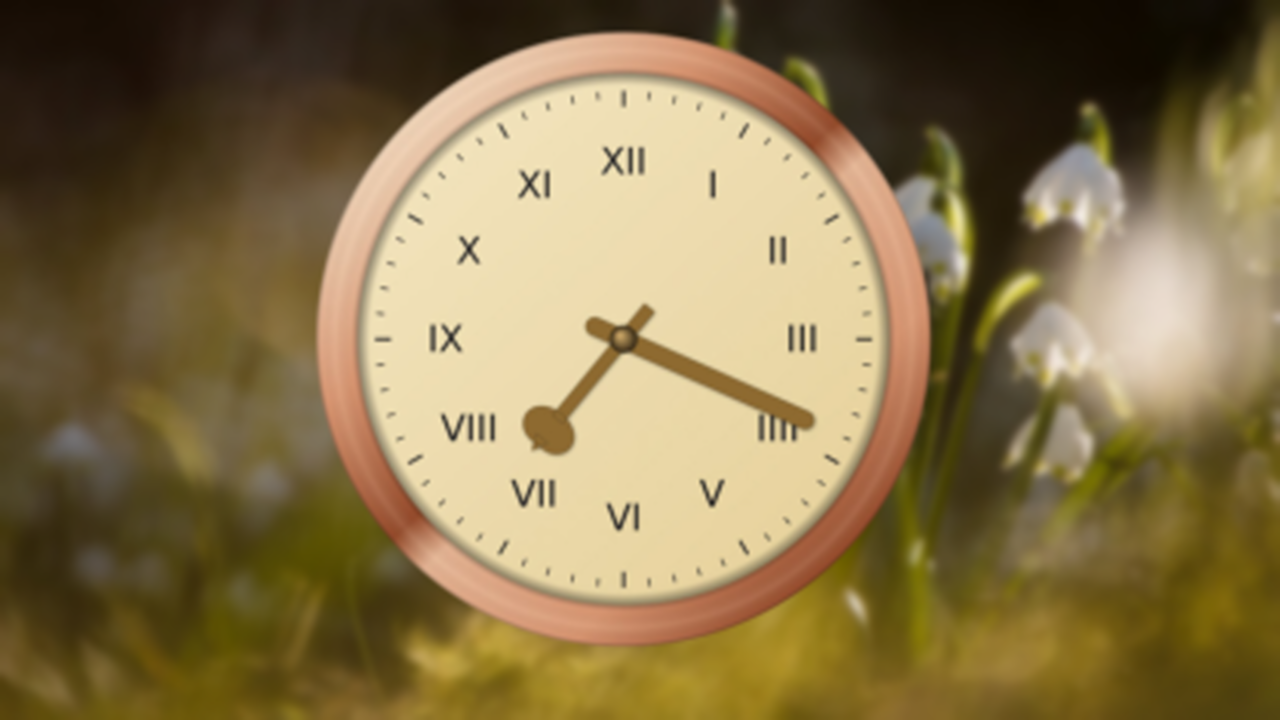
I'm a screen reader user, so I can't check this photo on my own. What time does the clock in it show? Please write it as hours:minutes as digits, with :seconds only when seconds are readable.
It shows 7:19
